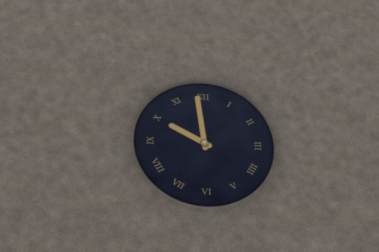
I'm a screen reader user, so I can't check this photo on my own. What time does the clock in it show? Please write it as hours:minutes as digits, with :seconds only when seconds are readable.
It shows 9:59
